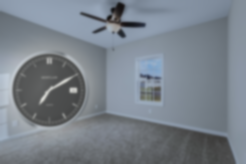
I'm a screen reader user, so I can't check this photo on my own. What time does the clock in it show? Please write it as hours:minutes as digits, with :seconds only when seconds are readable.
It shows 7:10
